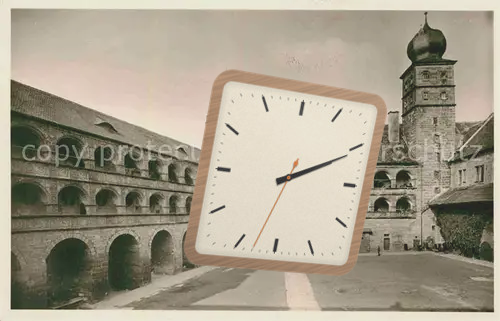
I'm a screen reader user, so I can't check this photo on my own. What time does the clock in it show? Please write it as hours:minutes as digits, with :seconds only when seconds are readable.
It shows 2:10:33
